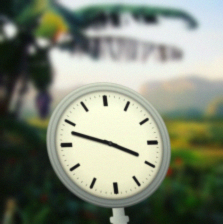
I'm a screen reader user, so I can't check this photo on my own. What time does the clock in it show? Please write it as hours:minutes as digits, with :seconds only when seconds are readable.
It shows 3:48
